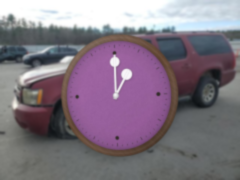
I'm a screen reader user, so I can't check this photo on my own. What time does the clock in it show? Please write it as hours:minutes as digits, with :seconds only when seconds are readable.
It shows 1:00
